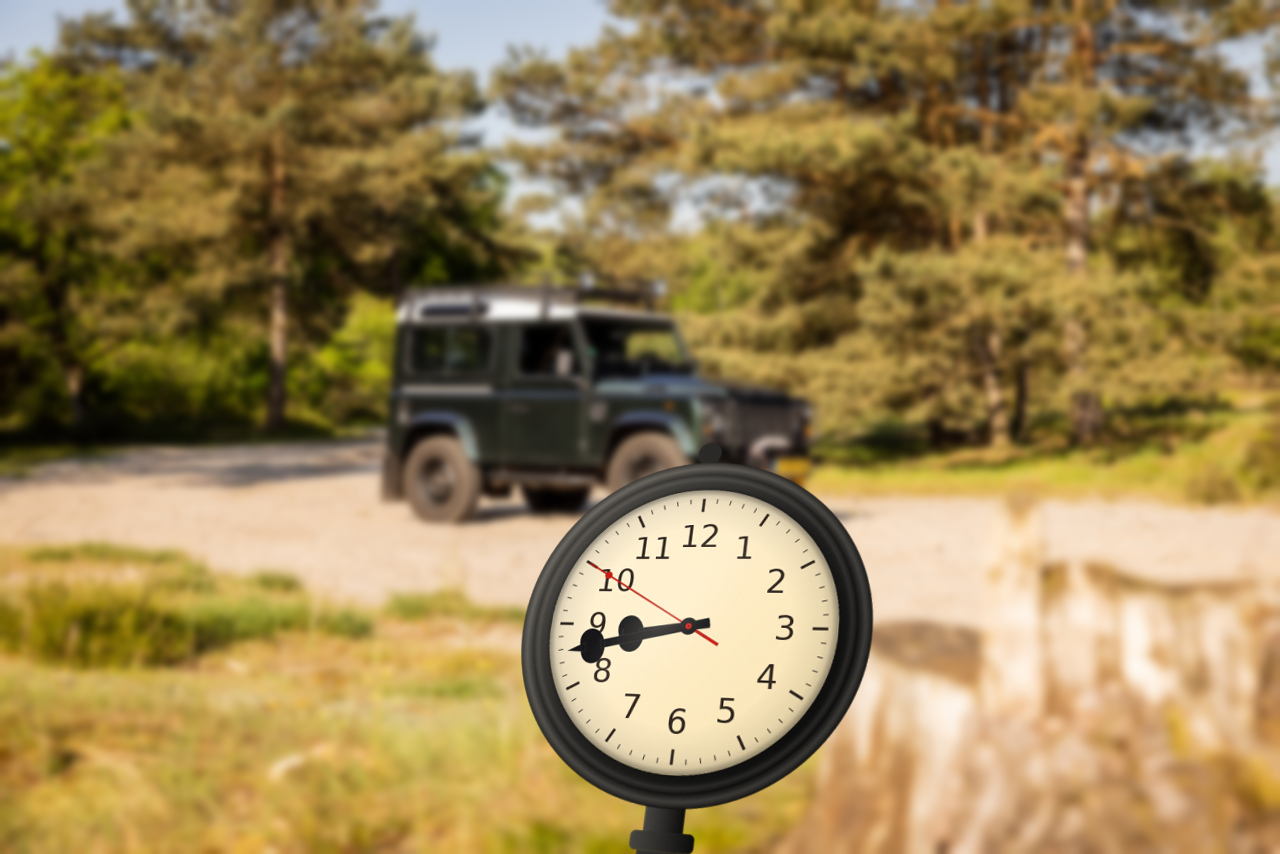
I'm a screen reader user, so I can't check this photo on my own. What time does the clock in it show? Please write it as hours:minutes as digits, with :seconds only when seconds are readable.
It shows 8:42:50
